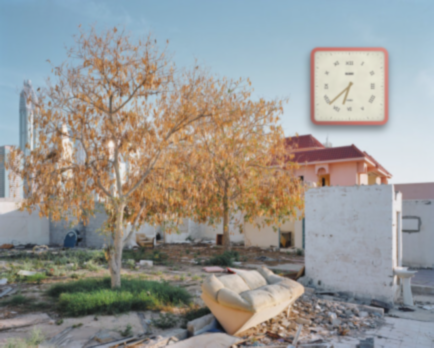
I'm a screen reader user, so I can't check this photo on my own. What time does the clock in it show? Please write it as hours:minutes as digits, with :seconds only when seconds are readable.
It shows 6:38
